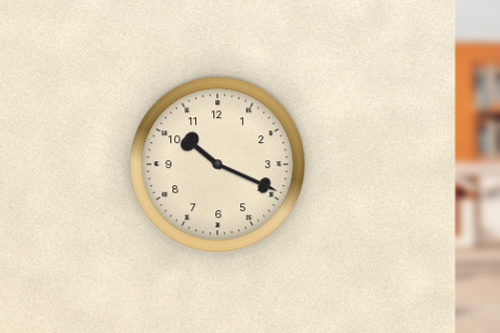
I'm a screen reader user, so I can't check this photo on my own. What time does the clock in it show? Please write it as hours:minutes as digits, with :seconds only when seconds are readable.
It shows 10:19
